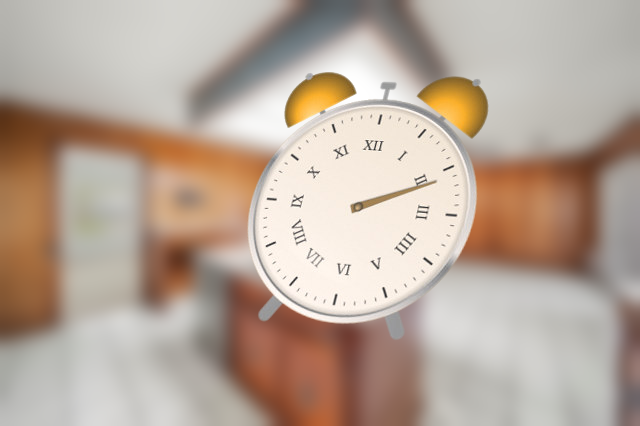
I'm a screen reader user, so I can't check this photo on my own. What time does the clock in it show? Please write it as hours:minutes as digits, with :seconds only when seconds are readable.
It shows 2:11
